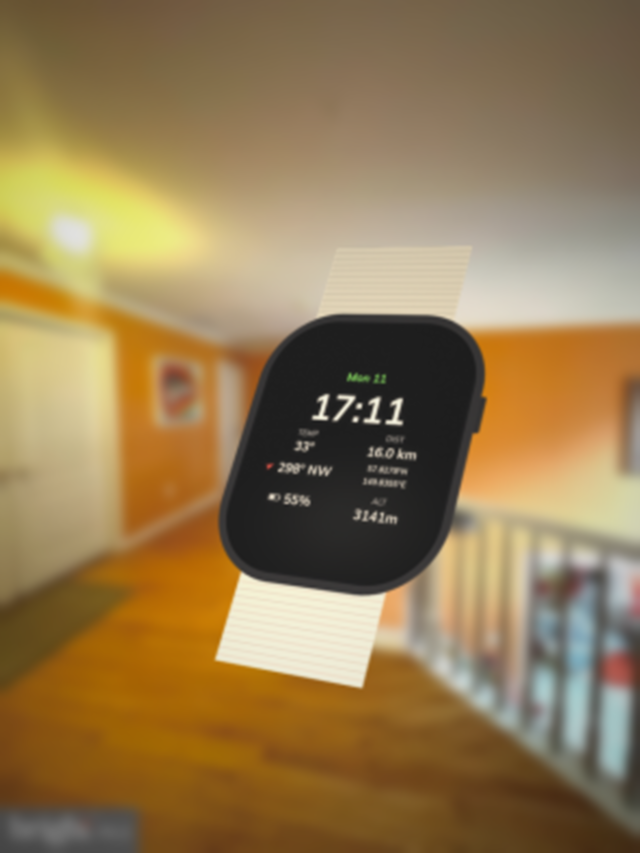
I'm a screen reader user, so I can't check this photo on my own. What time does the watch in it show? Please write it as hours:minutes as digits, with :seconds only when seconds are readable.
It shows 17:11
